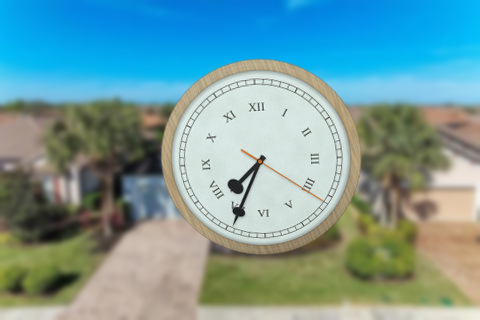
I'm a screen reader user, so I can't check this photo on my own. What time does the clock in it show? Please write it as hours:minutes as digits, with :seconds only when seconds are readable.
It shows 7:34:21
